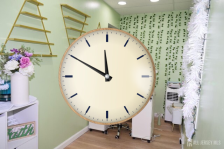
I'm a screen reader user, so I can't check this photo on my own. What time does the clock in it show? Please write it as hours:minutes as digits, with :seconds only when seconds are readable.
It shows 11:50
